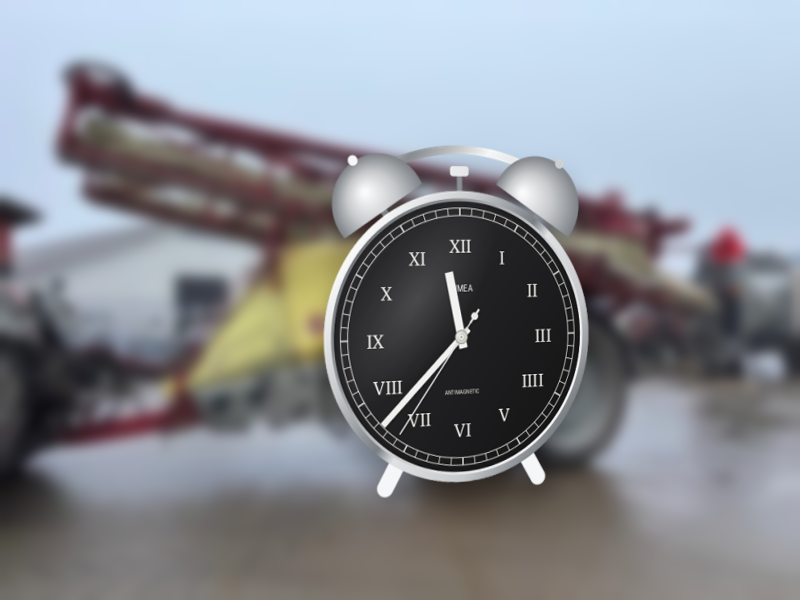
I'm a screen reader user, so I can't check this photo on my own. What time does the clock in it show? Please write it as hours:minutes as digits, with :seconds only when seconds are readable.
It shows 11:37:36
